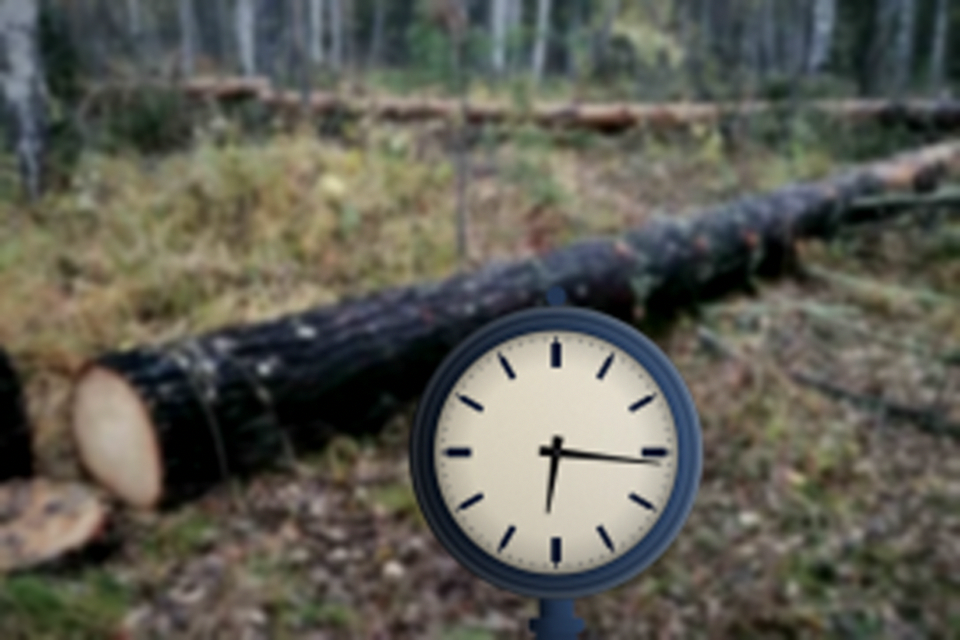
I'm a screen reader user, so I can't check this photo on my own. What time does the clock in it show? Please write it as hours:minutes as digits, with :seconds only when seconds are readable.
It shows 6:16
